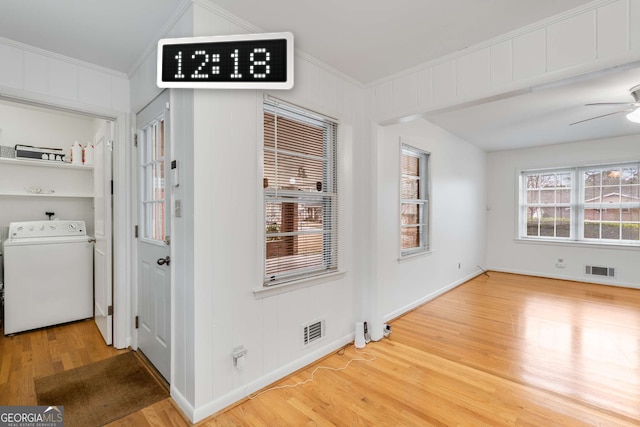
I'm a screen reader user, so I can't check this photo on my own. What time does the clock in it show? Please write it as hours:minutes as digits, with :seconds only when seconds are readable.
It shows 12:18
